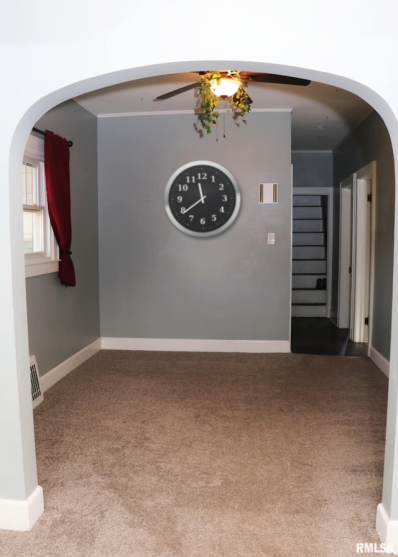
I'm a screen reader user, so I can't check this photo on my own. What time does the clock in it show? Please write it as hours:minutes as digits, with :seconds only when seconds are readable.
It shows 11:39
